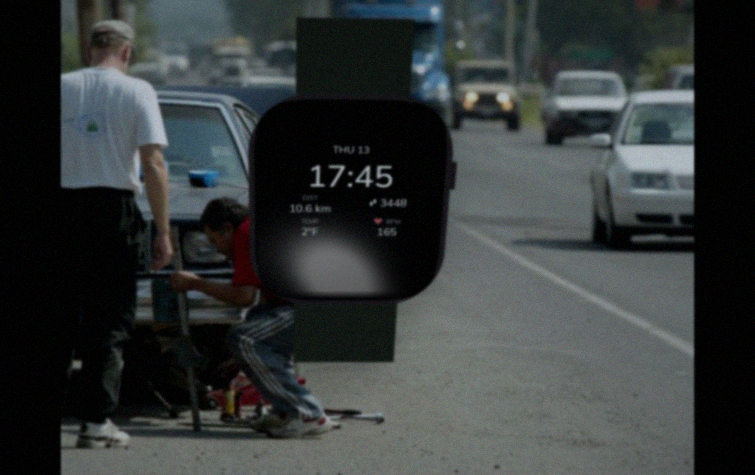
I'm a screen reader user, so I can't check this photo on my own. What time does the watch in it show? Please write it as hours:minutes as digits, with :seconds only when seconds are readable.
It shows 17:45
